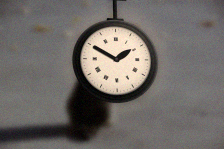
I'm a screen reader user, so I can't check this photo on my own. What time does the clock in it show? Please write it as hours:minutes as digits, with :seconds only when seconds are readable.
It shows 1:50
